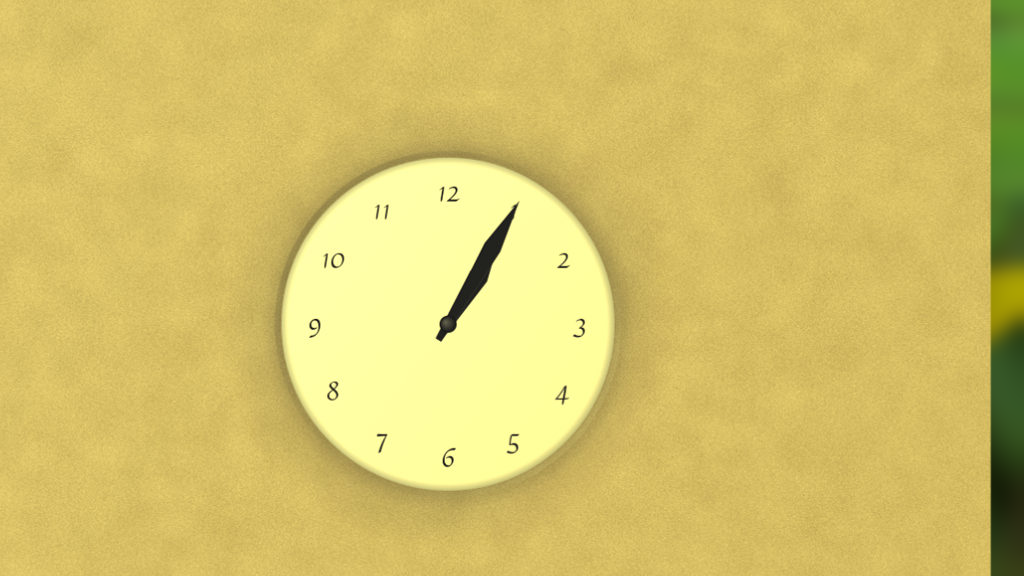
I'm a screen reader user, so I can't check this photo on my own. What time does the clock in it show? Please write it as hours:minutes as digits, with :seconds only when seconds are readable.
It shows 1:05
